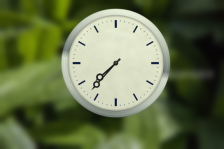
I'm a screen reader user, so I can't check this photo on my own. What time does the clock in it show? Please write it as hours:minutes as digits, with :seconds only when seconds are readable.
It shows 7:37
